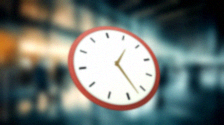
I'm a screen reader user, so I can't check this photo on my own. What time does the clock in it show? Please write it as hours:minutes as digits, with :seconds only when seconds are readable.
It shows 1:27
